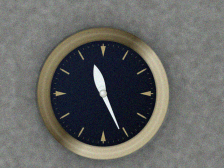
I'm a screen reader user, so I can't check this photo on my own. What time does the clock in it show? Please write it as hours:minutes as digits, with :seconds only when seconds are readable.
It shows 11:26
